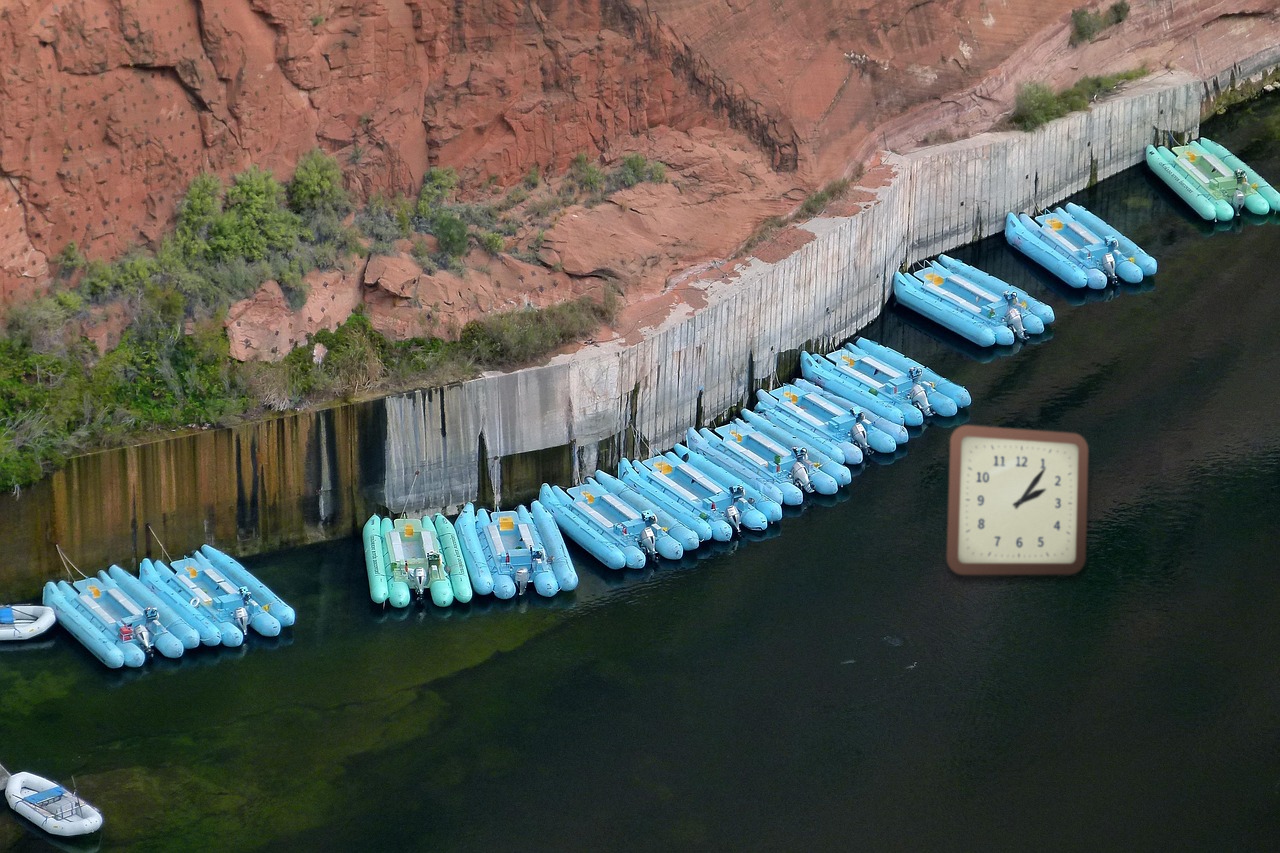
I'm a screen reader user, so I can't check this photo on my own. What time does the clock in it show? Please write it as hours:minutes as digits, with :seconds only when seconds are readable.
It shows 2:06
